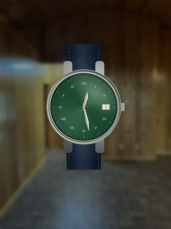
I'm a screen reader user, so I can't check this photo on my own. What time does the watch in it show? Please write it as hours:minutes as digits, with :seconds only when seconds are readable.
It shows 12:28
